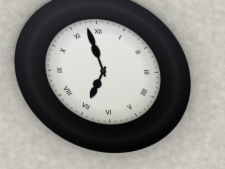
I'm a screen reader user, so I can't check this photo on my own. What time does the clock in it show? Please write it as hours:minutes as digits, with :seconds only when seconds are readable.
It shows 6:58
